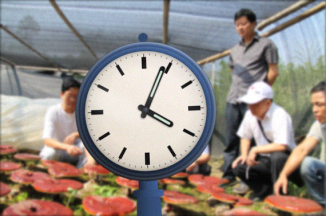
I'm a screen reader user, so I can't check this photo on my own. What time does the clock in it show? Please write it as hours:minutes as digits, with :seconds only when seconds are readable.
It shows 4:04
